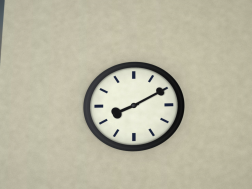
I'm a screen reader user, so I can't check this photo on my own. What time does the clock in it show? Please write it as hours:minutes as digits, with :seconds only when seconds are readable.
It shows 8:10
